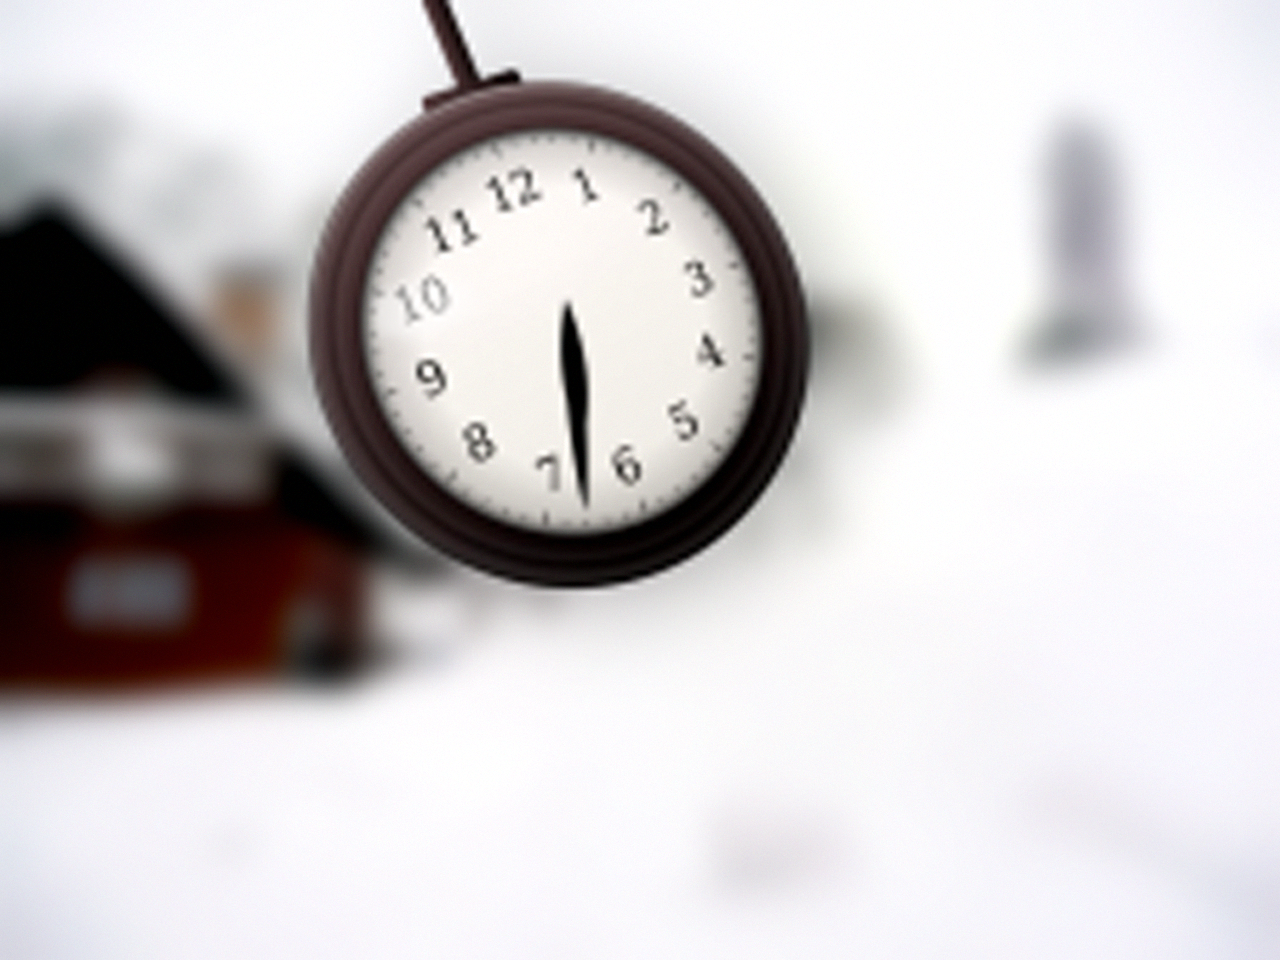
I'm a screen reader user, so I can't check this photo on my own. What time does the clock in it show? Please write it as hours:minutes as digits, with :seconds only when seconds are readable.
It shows 6:33
